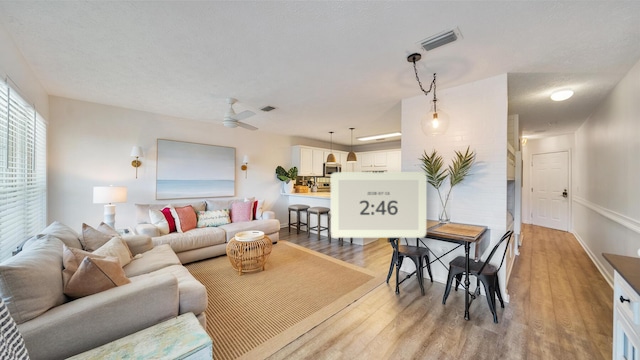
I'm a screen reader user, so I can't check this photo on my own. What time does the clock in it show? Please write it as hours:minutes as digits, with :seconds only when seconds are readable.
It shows 2:46
